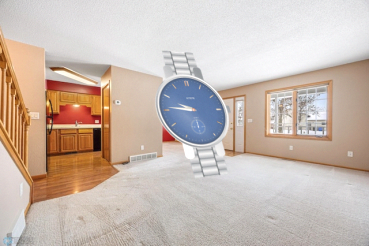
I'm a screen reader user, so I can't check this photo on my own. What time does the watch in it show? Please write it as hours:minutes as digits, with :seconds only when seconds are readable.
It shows 9:46
